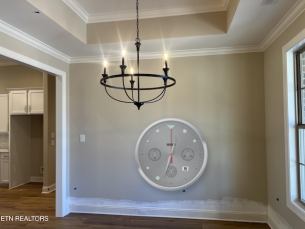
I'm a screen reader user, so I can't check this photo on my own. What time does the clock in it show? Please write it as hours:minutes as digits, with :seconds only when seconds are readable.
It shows 12:33
